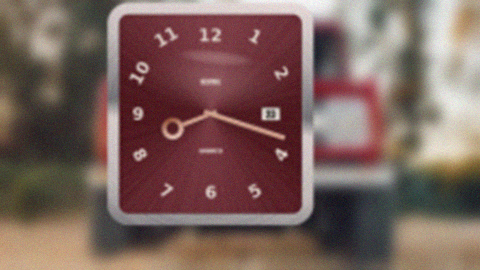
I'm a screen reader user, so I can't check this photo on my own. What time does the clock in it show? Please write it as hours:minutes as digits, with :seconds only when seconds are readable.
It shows 8:18
